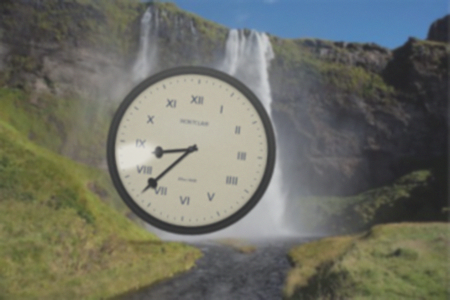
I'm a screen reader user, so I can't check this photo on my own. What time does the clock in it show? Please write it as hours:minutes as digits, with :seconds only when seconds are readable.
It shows 8:37
